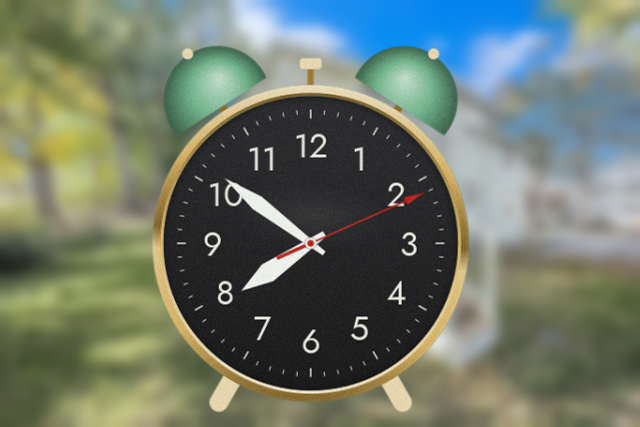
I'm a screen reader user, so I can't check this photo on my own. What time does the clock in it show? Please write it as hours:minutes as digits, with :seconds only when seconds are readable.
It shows 7:51:11
